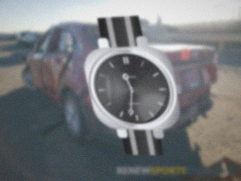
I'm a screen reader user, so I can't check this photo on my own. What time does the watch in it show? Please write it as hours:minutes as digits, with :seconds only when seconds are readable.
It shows 11:32
